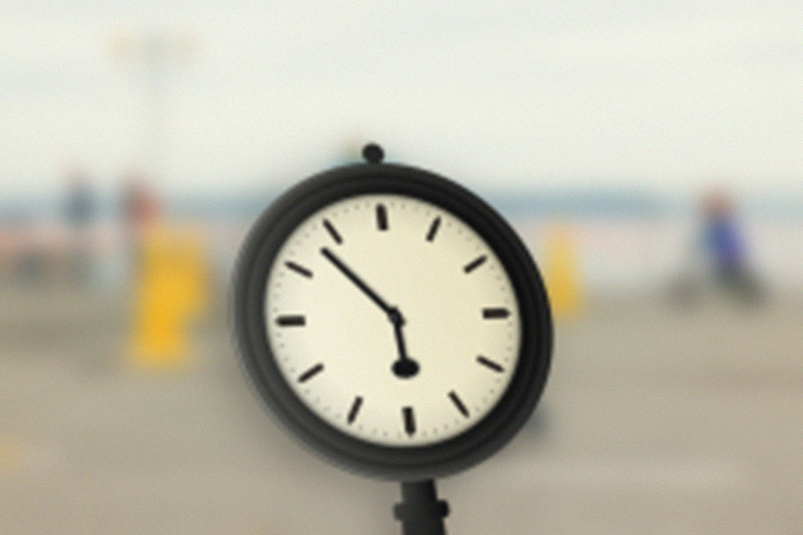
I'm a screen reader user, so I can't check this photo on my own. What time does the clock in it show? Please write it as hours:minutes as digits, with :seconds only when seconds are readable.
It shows 5:53
